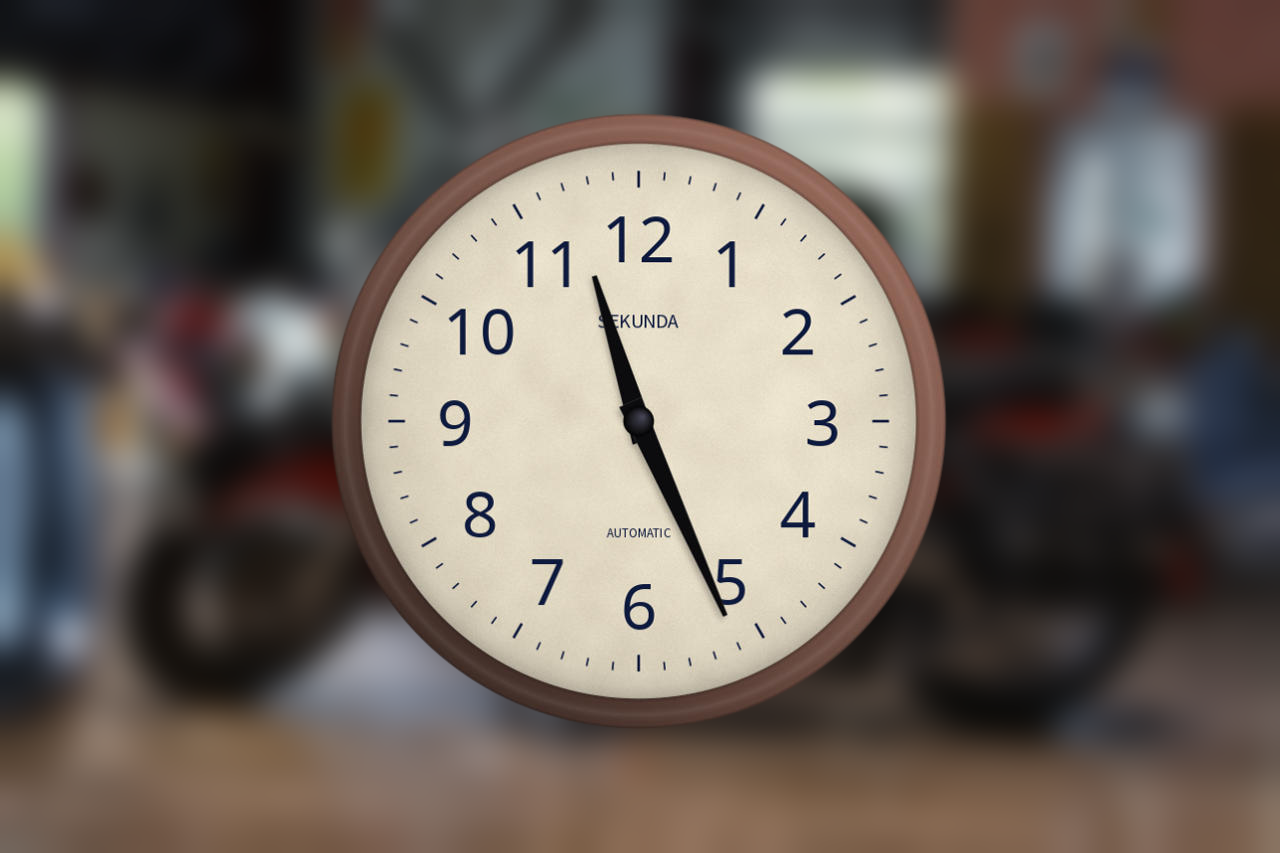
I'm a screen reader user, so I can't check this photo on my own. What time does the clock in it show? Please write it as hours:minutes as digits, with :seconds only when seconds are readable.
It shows 11:26
